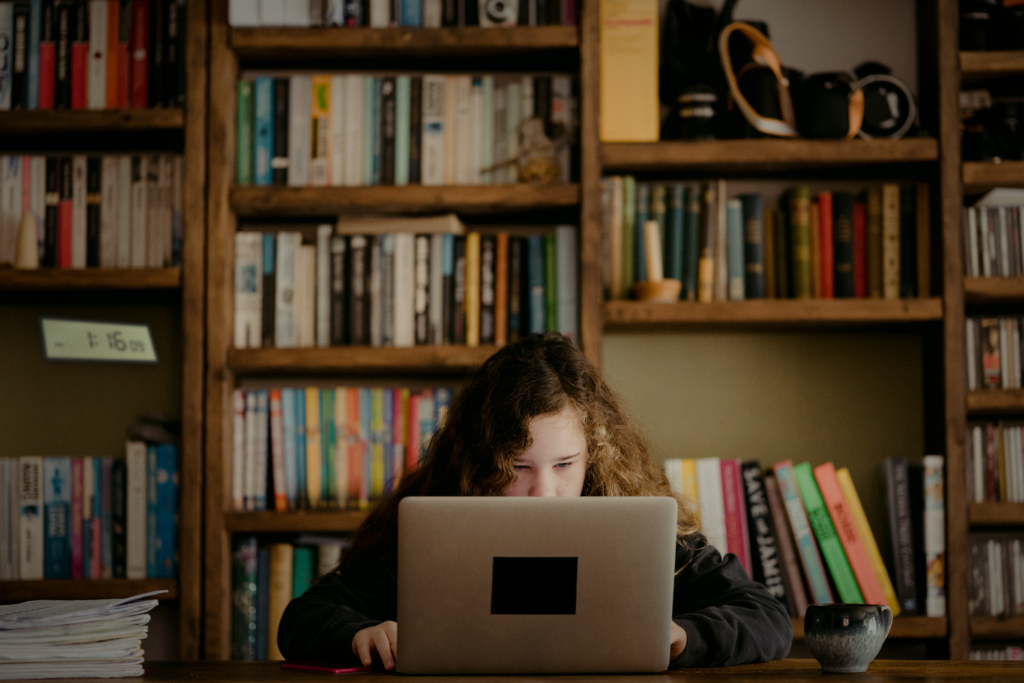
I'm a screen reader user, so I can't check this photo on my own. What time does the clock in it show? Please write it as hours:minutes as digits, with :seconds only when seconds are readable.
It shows 1:16
